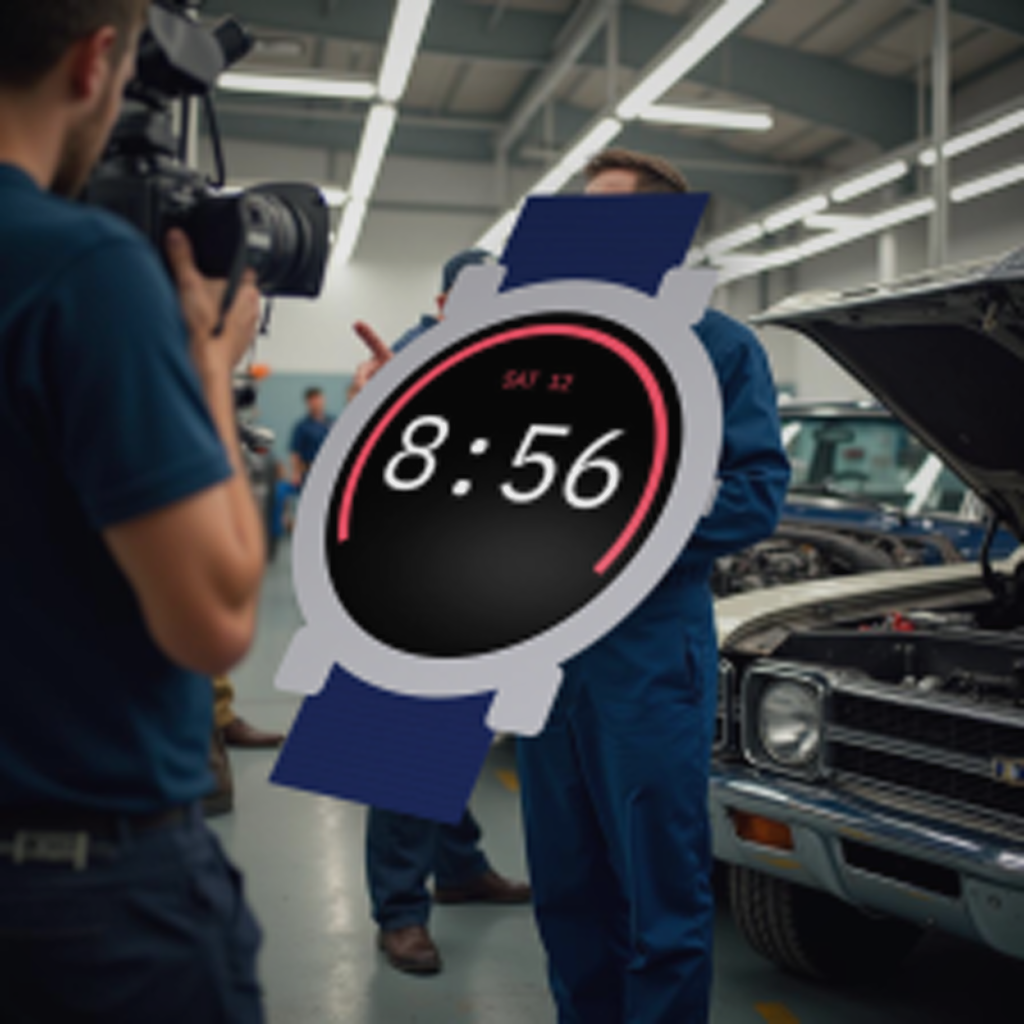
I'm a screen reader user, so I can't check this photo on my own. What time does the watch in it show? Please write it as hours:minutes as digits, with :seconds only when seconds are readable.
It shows 8:56
